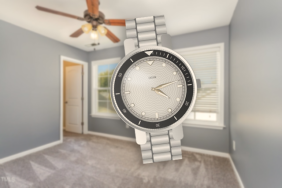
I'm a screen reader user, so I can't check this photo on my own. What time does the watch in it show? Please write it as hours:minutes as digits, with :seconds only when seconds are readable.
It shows 4:13
